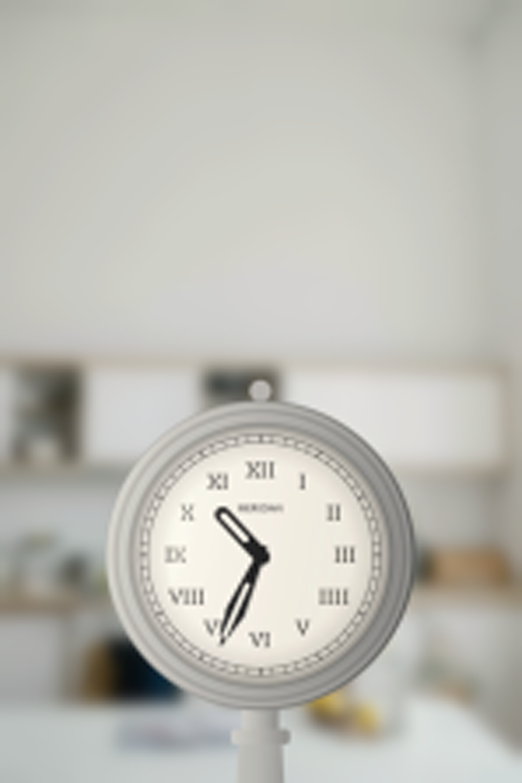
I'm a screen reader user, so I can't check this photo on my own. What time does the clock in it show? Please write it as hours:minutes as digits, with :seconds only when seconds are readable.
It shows 10:34
